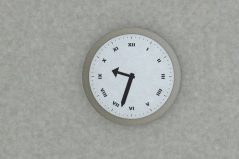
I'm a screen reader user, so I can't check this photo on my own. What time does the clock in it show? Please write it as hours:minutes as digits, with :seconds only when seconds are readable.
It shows 9:33
